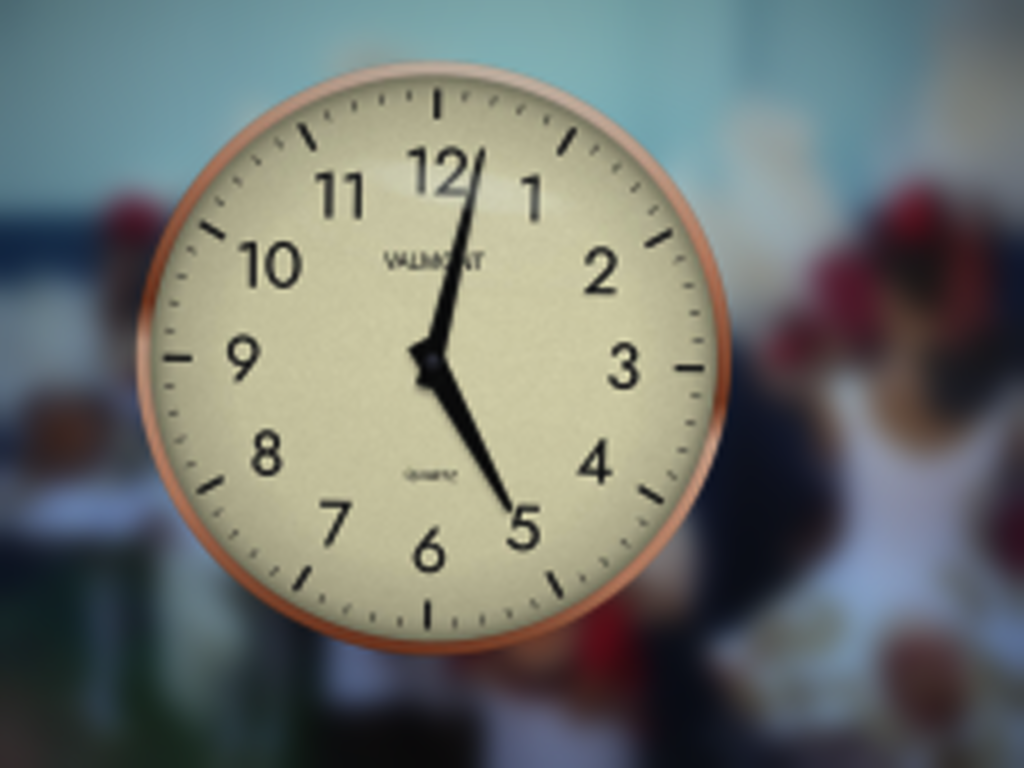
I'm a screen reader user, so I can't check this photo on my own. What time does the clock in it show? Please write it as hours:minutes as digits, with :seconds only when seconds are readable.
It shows 5:02
